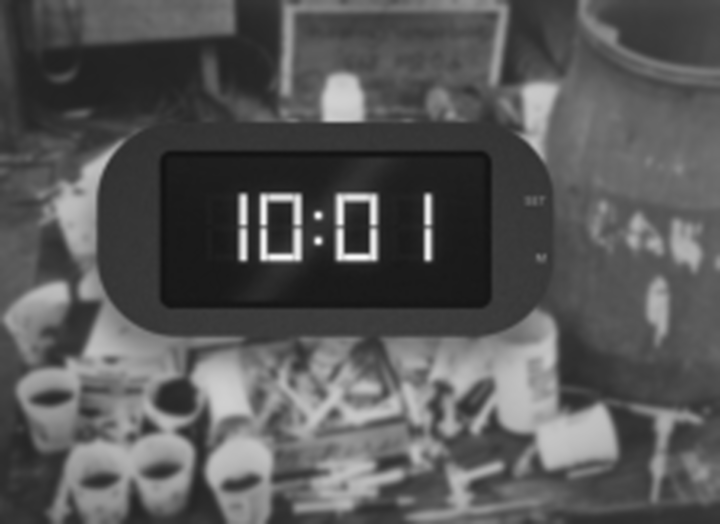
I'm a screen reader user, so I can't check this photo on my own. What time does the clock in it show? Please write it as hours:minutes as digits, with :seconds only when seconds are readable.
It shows 10:01
